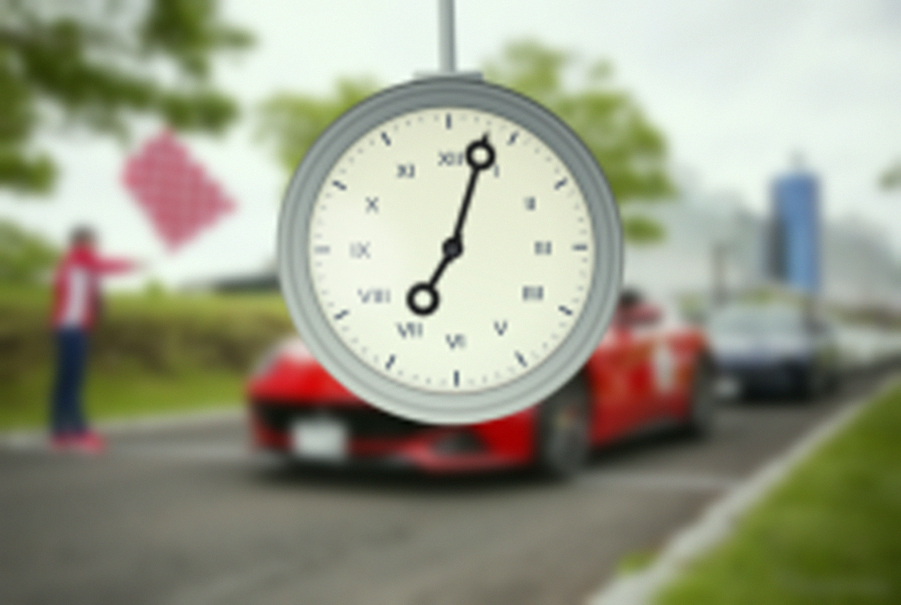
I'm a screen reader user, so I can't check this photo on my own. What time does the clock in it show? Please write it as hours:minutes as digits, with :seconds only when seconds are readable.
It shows 7:03
